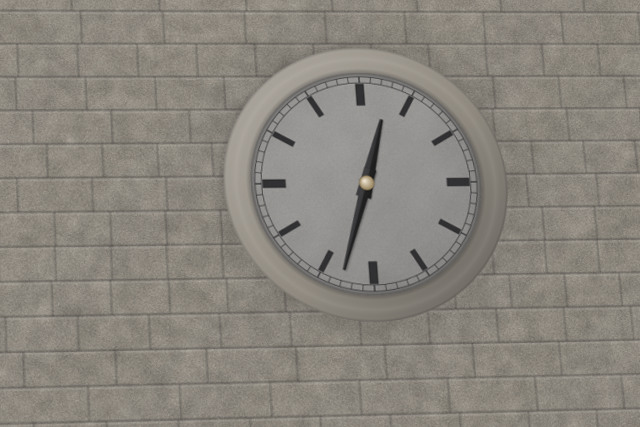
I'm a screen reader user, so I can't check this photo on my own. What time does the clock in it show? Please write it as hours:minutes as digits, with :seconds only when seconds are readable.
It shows 12:33
